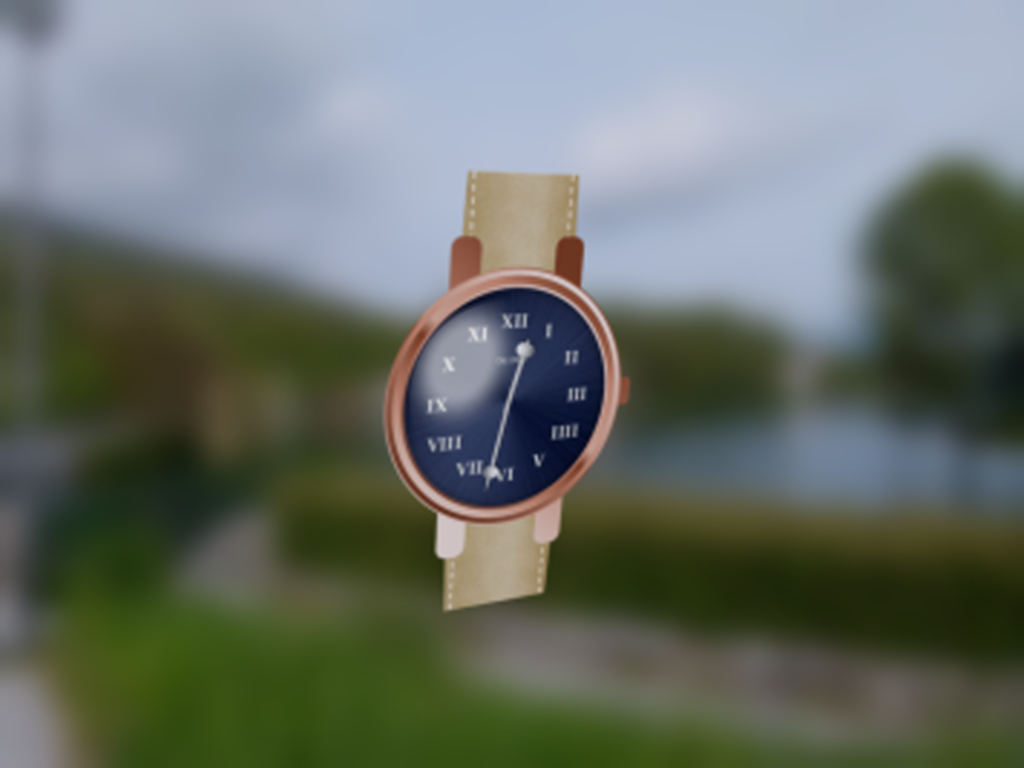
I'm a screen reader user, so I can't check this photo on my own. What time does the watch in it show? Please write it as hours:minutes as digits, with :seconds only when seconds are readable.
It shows 12:32
